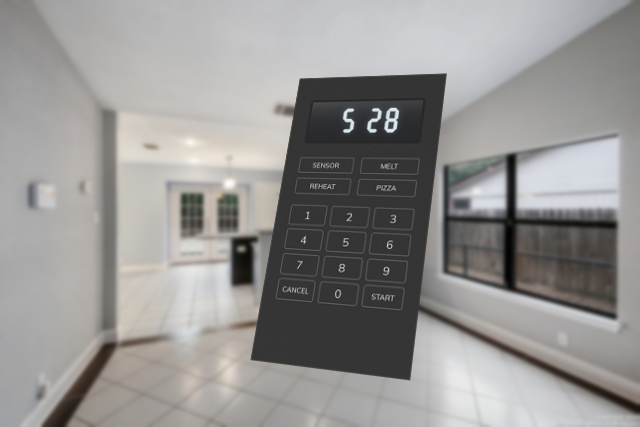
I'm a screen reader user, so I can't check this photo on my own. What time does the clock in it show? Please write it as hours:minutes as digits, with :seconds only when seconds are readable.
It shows 5:28
